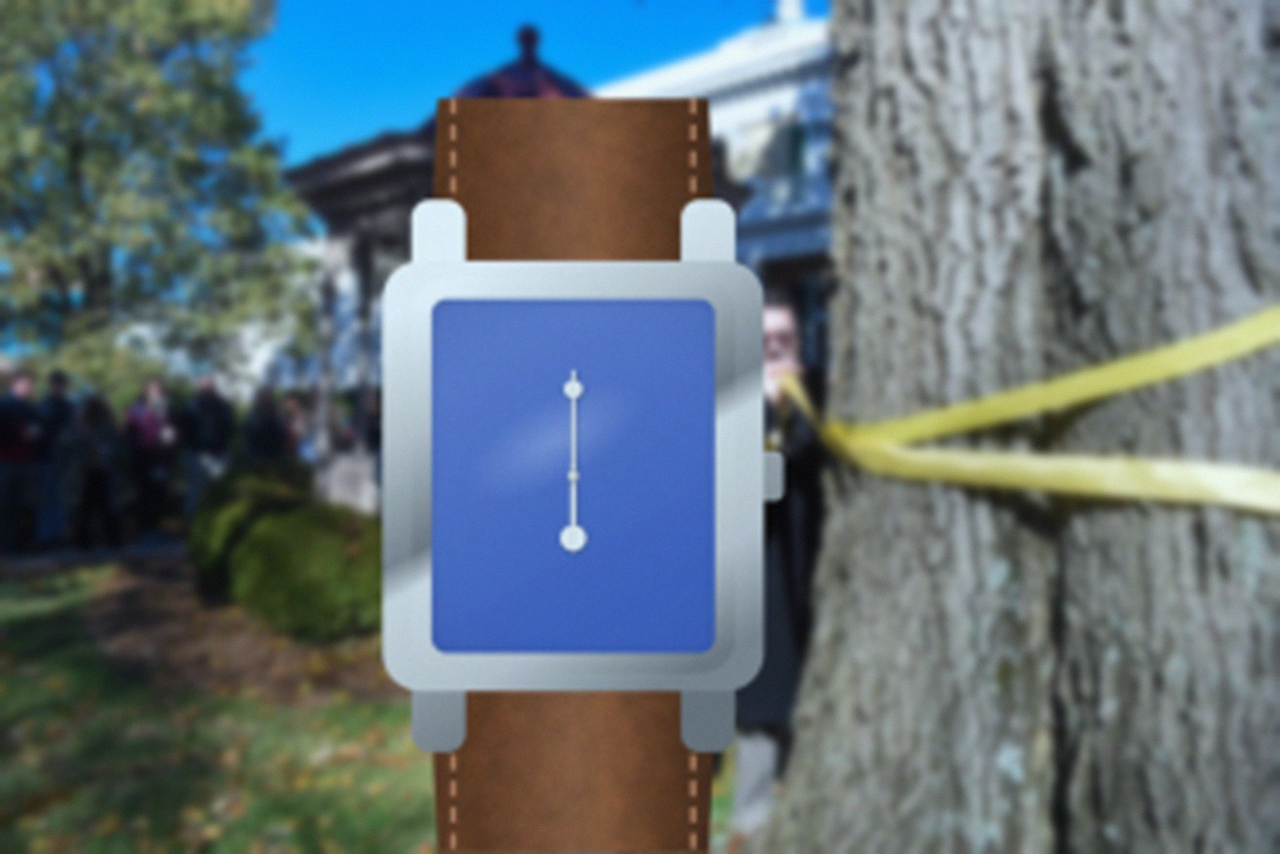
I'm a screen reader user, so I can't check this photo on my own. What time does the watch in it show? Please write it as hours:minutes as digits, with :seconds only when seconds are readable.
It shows 6:00
